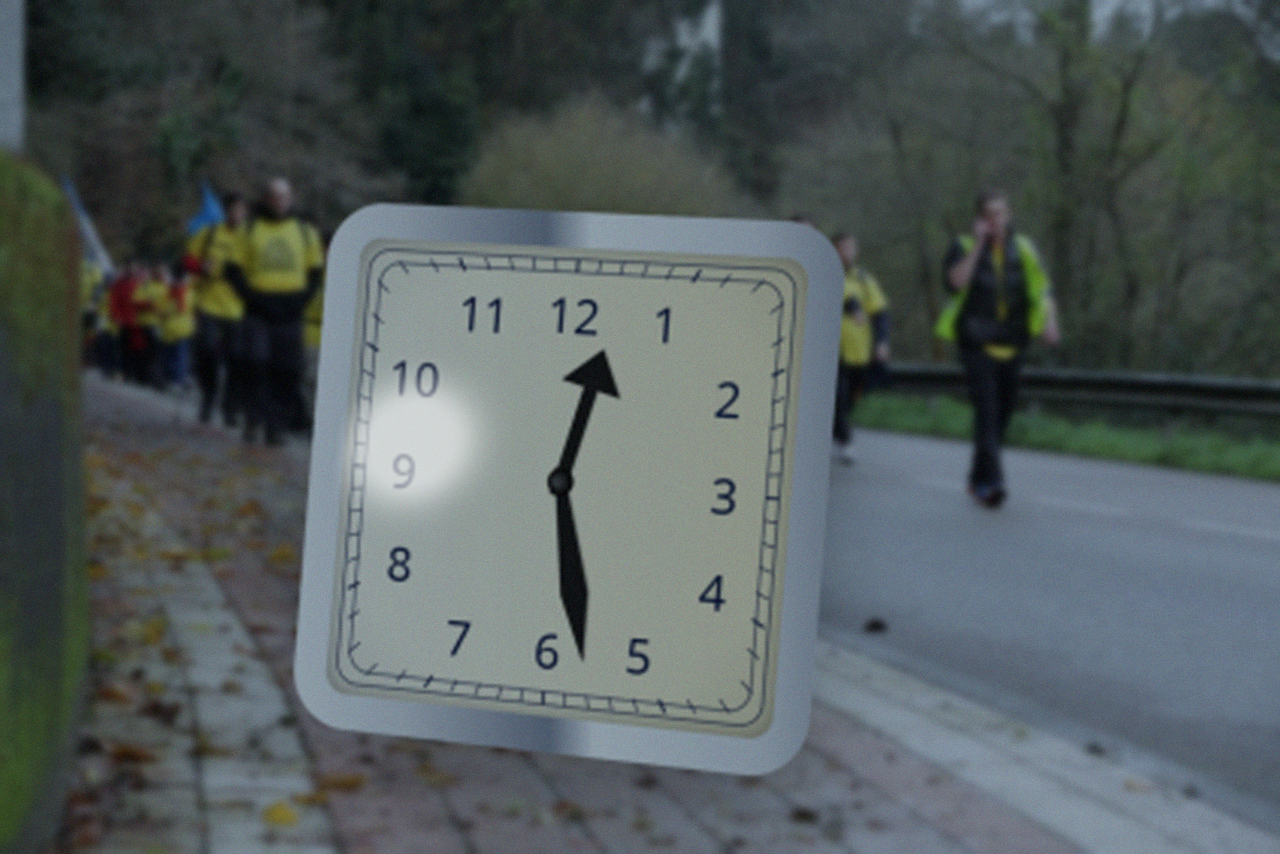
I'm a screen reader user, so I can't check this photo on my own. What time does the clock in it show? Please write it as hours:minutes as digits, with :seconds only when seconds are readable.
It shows 12:28
